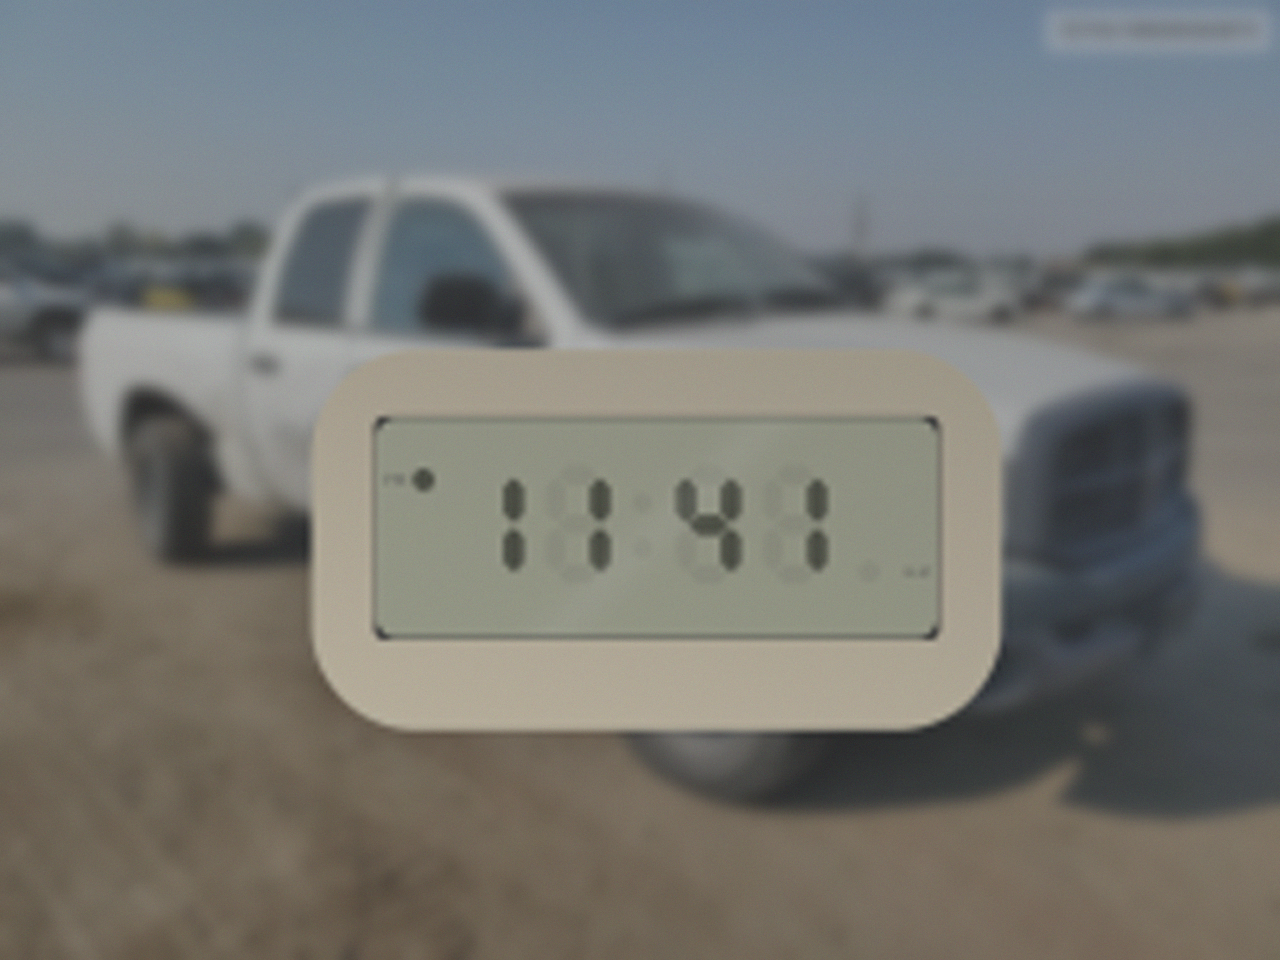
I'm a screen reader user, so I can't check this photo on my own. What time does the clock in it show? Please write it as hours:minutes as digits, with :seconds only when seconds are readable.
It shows 11:41
